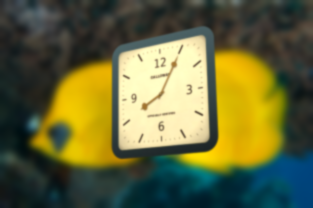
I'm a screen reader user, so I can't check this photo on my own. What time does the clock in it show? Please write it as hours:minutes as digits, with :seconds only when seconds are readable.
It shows 8:05
